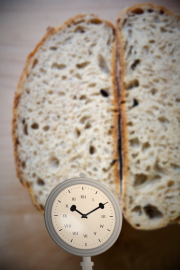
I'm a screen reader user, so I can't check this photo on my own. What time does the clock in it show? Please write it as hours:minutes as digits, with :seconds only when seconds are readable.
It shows 10:10
